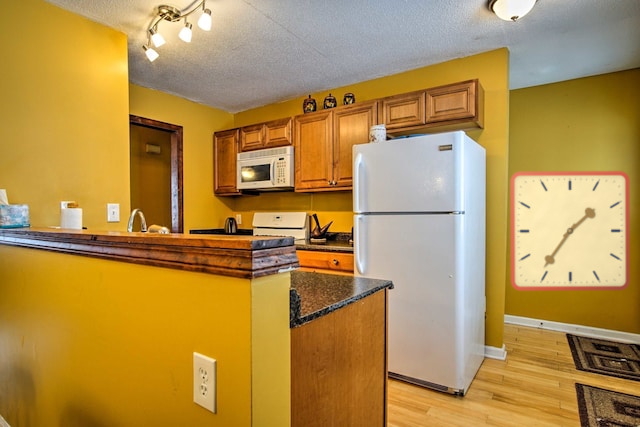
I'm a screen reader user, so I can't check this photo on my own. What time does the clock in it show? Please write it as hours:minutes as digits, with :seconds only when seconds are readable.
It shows 1:36
